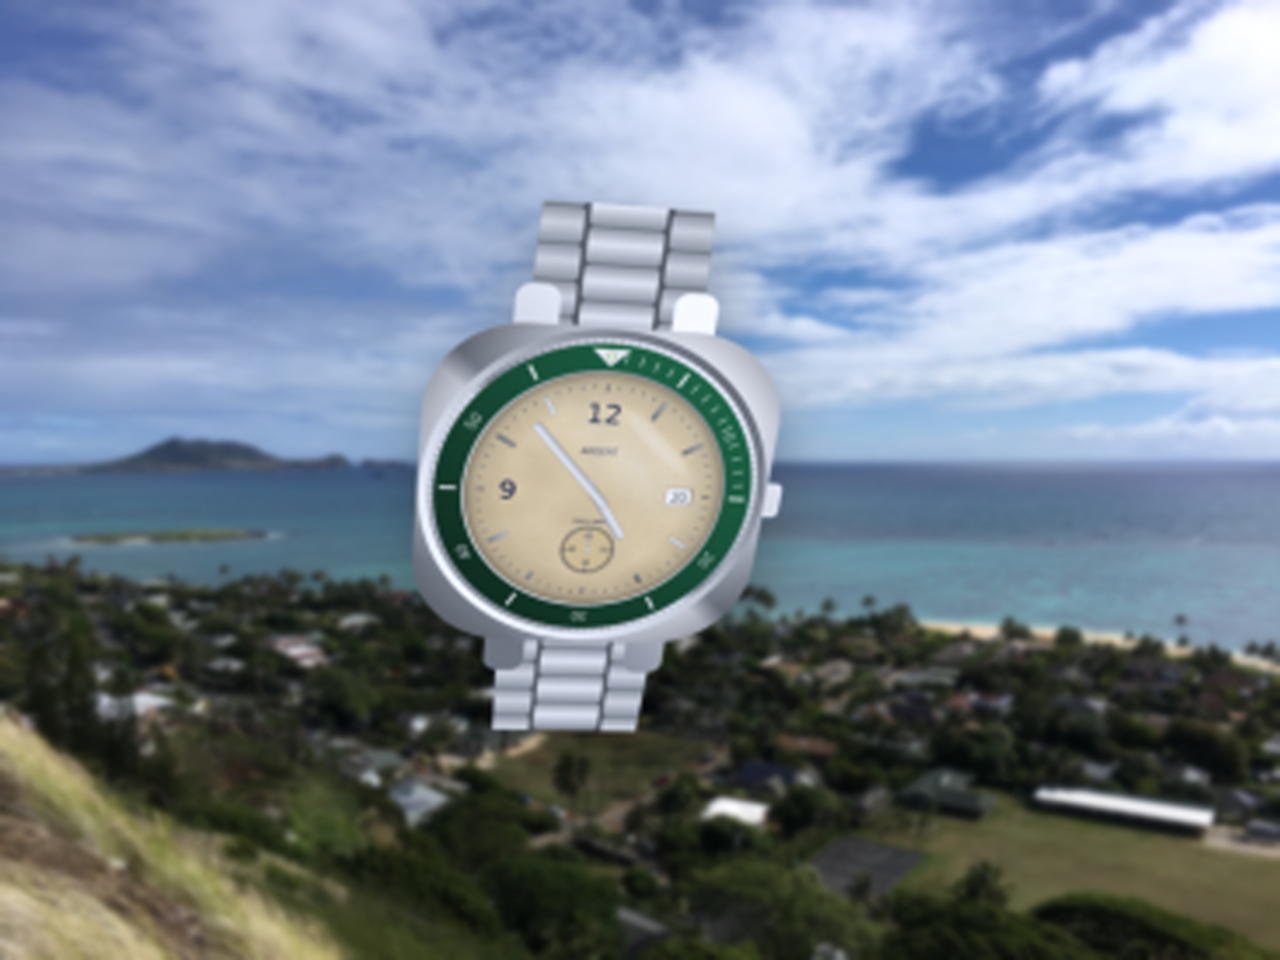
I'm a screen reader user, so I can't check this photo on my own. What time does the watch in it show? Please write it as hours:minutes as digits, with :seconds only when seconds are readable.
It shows 4:53
